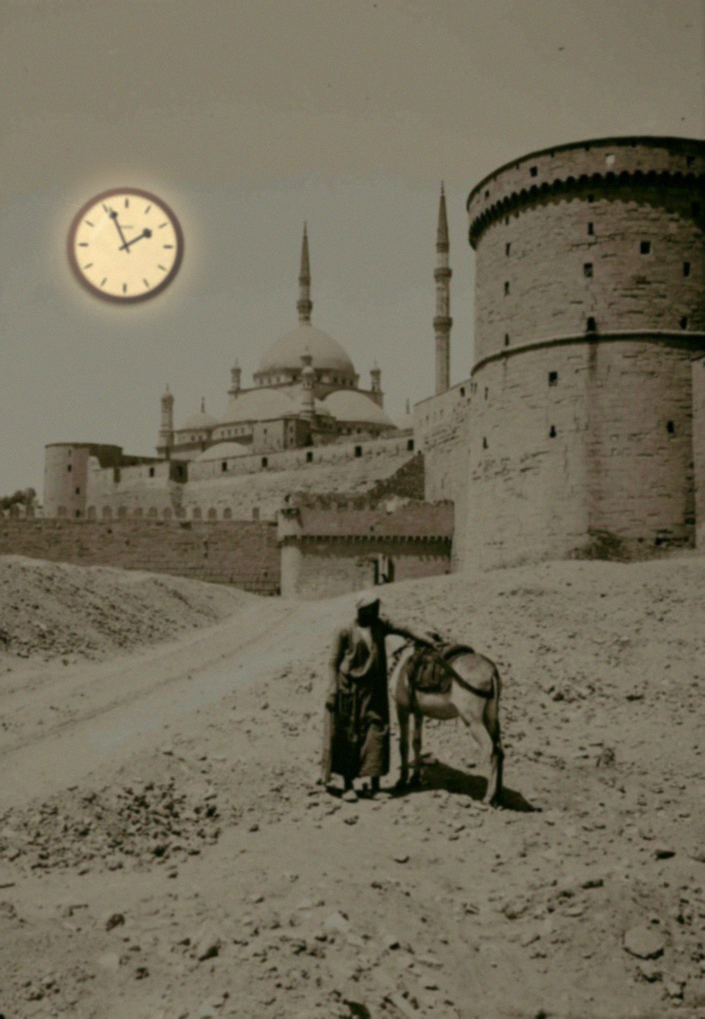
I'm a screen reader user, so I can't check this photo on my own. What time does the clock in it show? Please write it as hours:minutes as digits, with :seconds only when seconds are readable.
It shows 1:56
